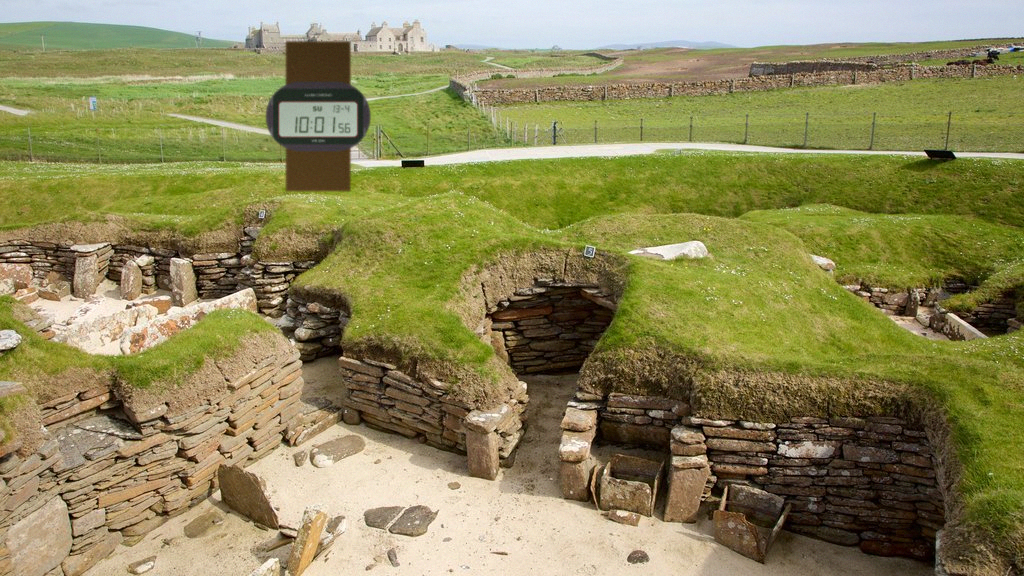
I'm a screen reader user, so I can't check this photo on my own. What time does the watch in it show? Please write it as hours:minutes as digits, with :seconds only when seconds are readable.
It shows 10:01
